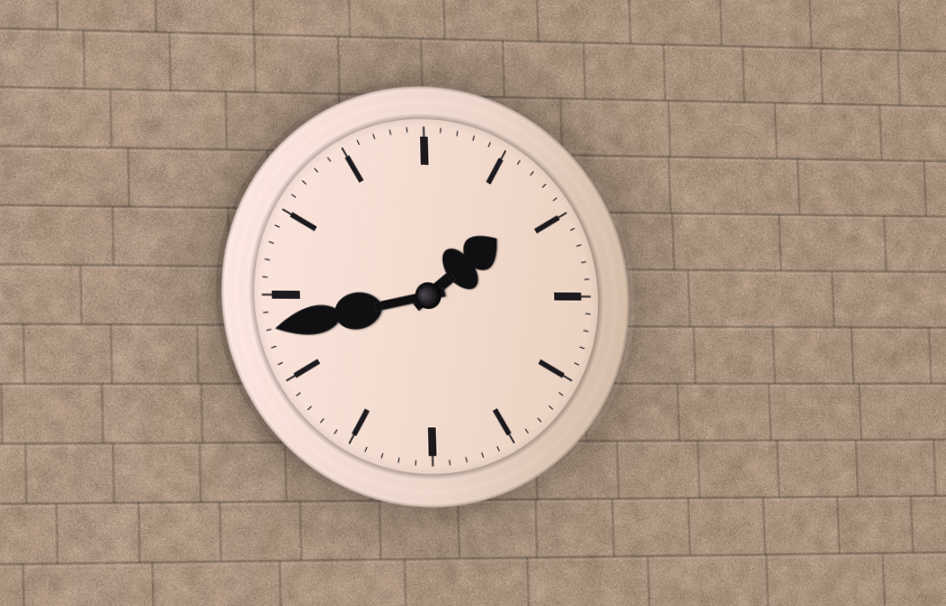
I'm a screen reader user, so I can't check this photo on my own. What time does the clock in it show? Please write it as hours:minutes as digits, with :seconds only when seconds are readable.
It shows 1:43
